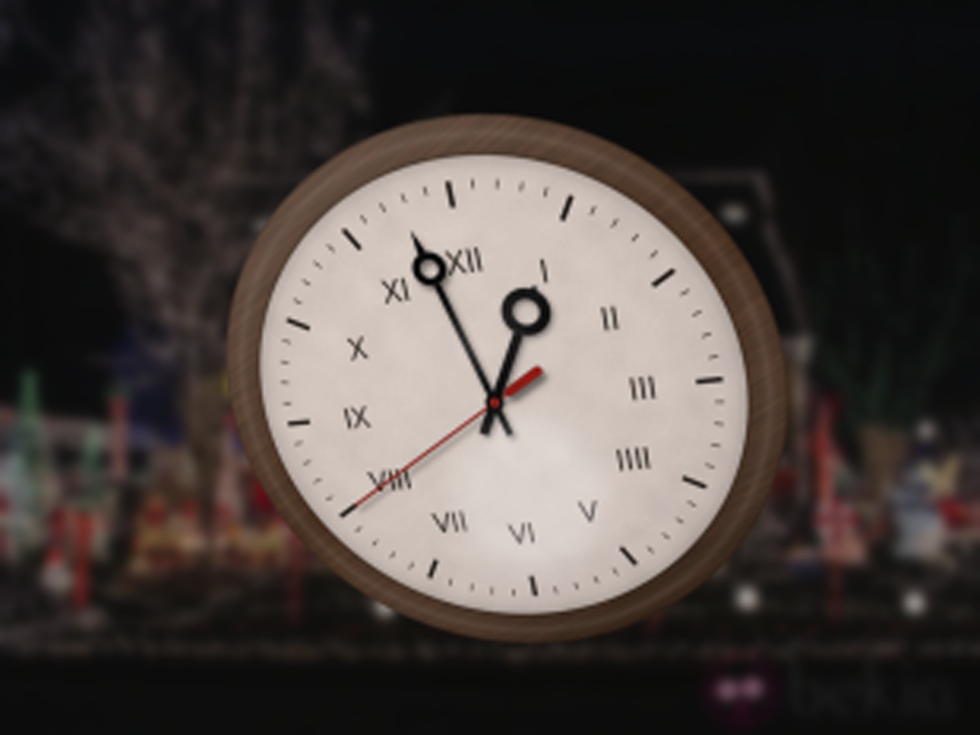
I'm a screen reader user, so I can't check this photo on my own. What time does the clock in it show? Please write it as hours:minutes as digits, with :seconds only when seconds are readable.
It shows 12:57:40
